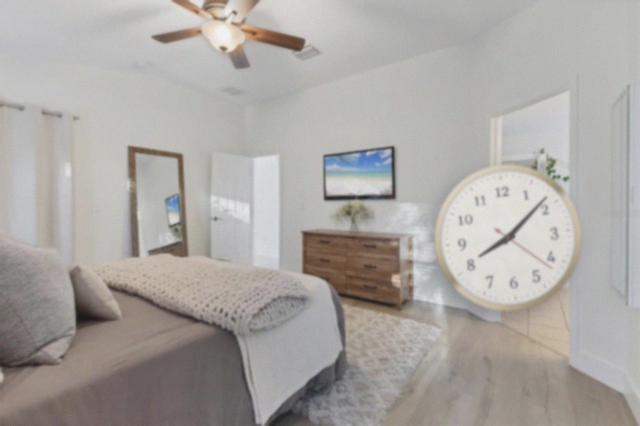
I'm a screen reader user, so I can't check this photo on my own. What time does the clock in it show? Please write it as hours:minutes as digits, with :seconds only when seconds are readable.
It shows 8:08:22
